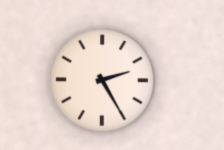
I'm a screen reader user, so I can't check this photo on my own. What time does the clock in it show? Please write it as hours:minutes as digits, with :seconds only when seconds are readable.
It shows 2:25
